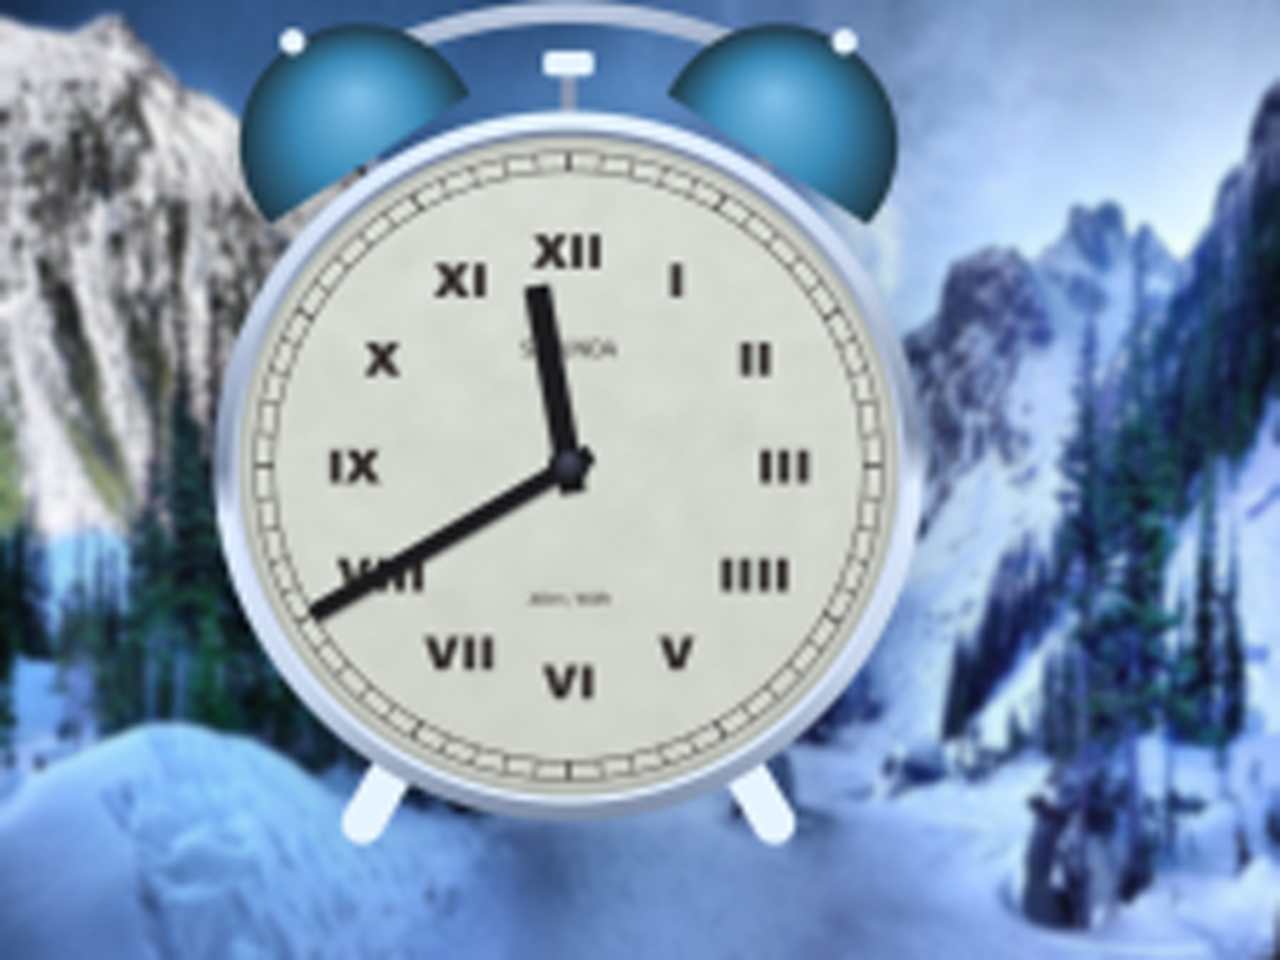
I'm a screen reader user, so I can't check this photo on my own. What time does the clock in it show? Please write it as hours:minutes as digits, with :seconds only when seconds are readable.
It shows 11:40
